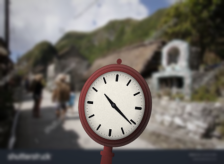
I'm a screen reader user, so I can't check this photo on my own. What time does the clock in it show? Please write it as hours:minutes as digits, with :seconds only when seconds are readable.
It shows 10:21
